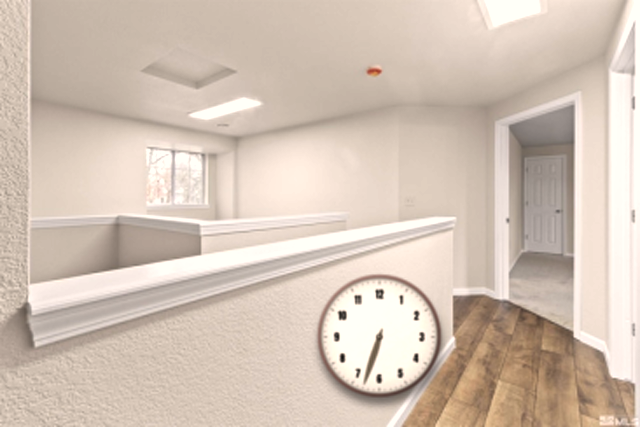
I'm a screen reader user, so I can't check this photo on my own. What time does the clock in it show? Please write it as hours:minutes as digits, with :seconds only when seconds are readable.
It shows 6:33
